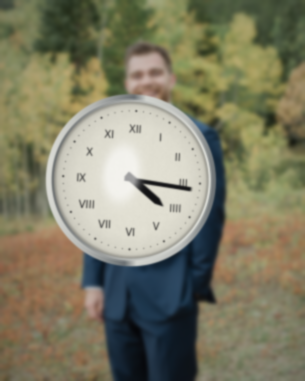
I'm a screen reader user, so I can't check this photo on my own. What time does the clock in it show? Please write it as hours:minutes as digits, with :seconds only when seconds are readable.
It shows 4:16
